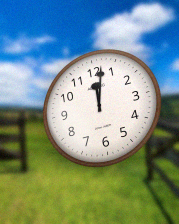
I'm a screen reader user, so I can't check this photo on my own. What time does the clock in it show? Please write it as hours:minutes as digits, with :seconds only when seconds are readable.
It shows 12:02
